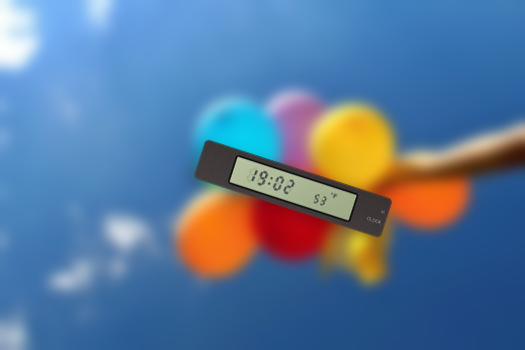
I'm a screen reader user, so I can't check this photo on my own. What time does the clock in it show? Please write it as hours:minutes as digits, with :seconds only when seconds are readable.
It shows 19:02
